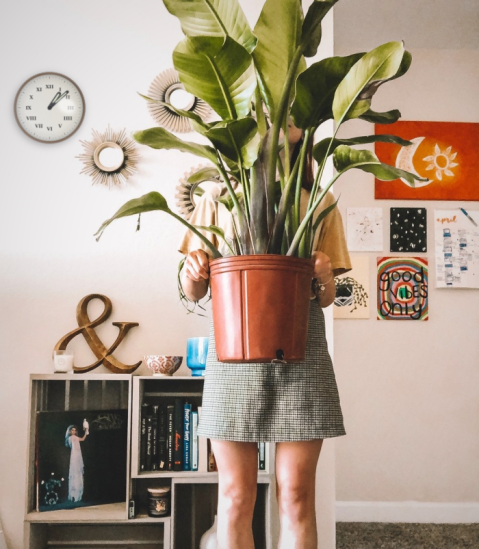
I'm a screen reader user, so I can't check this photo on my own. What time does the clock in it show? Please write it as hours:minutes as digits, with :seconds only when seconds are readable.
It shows 1:08
